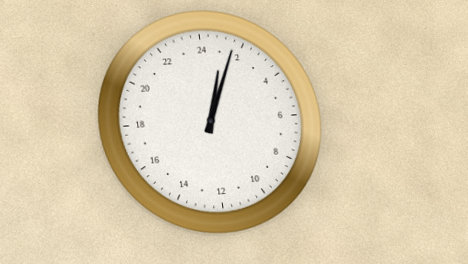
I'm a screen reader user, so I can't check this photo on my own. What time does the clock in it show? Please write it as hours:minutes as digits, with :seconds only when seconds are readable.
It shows 1:04
